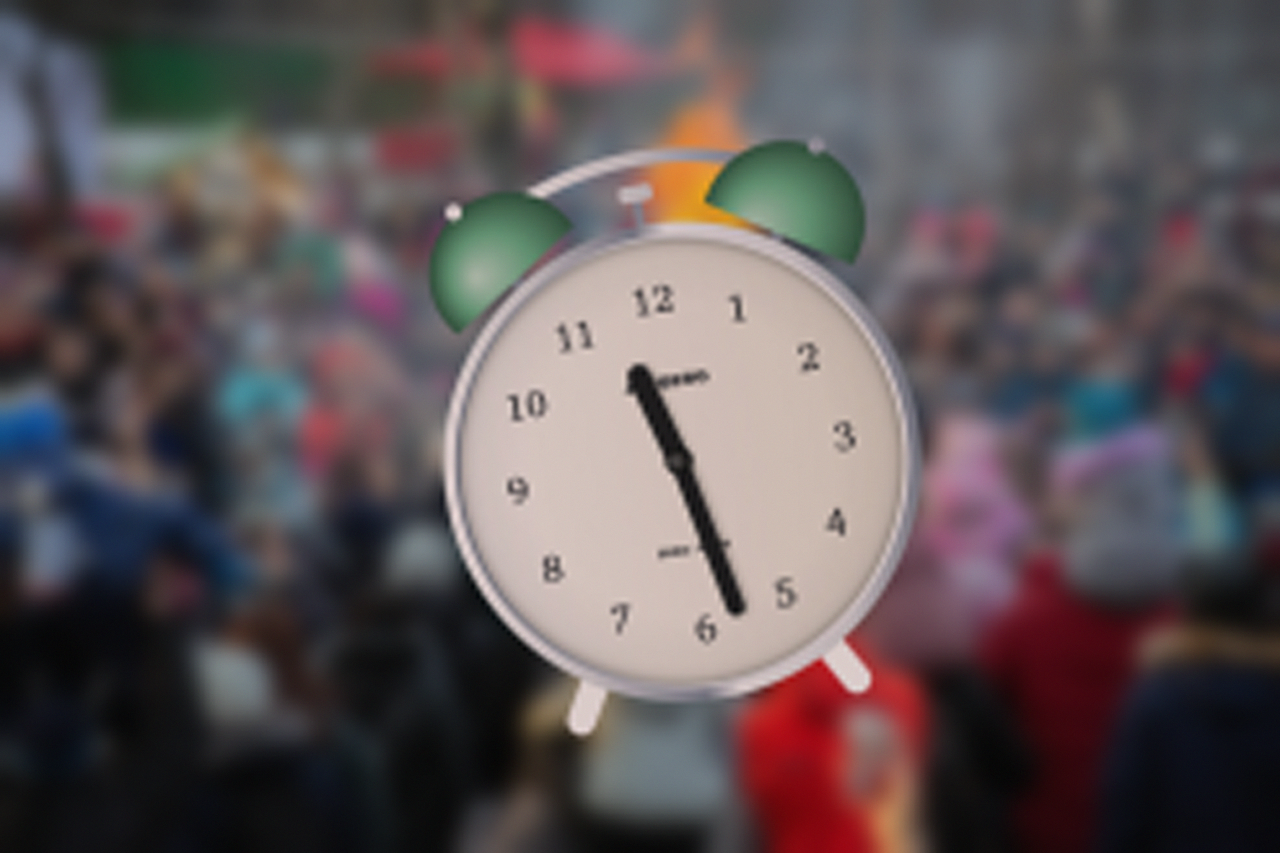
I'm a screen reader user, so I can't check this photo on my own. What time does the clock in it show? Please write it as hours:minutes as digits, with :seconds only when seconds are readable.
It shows 11:28
